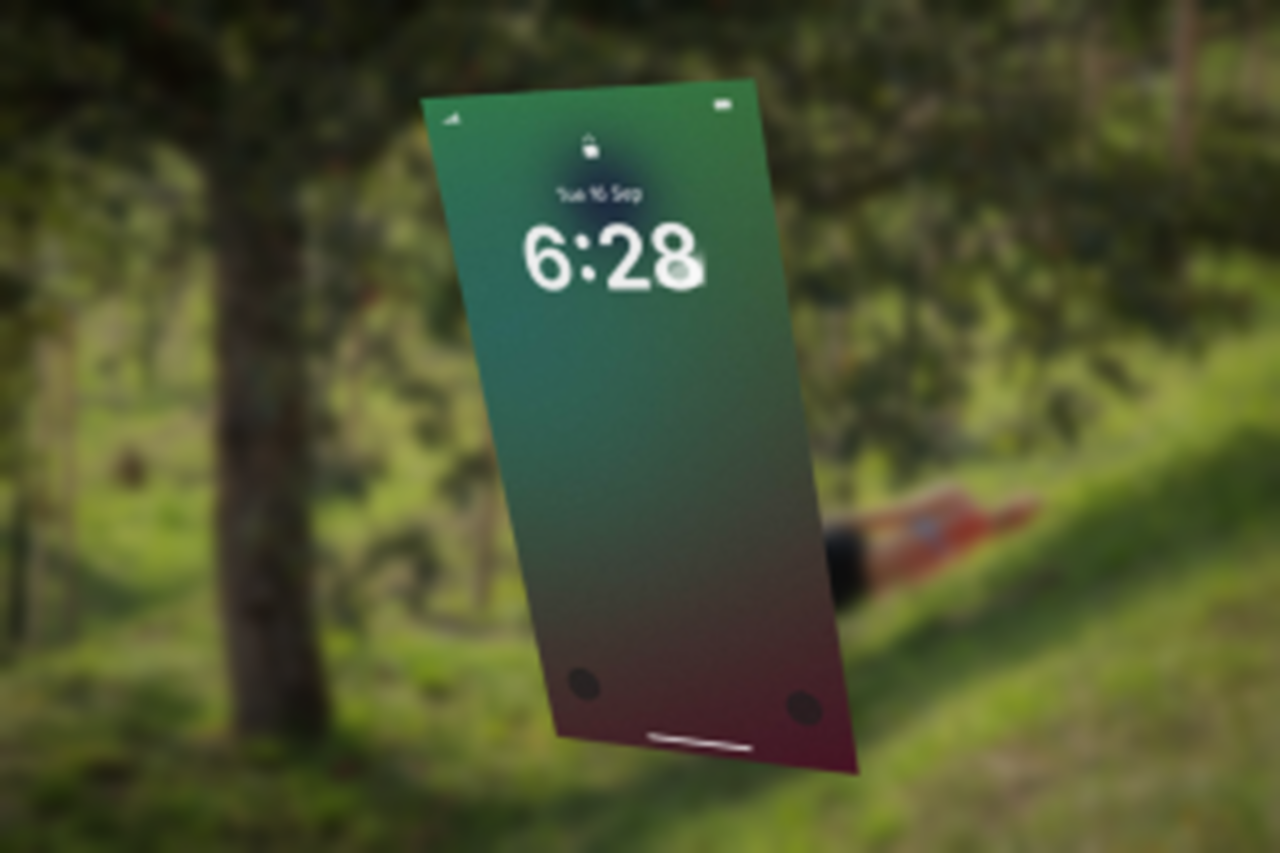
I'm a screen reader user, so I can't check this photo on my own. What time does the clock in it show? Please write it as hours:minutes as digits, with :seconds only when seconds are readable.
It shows 6:28
